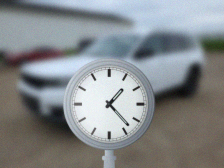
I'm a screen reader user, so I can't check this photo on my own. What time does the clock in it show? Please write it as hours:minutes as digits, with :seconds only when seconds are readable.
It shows 1:23
